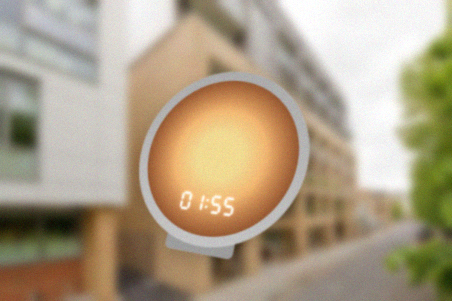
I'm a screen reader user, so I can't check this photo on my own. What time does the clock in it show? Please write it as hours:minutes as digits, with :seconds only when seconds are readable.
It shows 1:55
